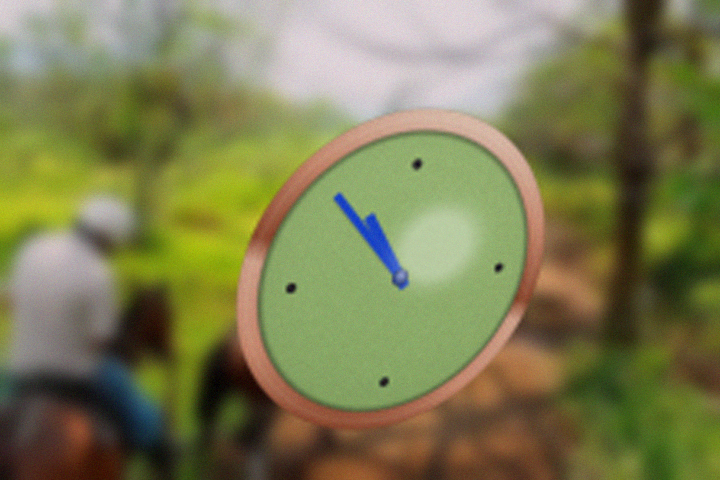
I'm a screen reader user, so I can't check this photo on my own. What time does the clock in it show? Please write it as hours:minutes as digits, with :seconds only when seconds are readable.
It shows 10:53
